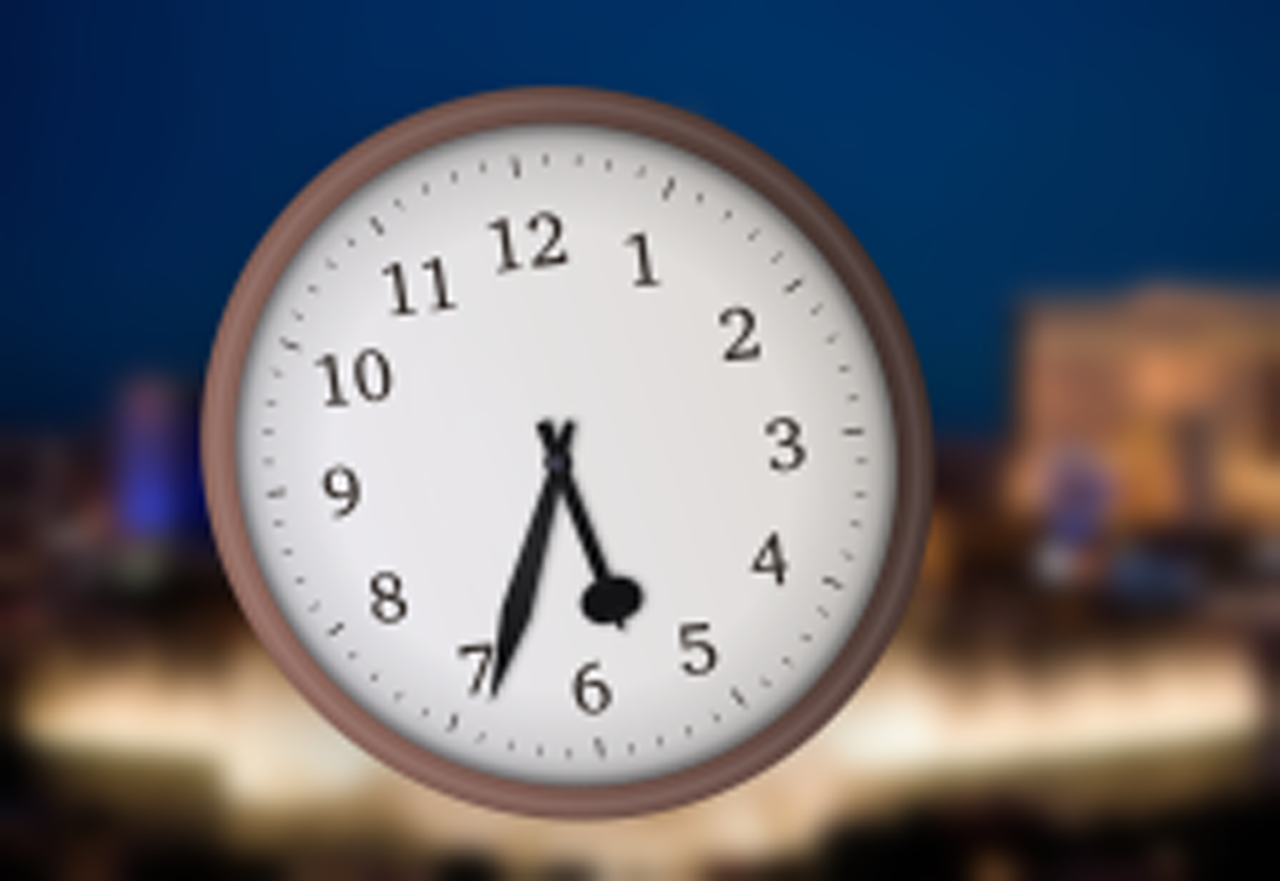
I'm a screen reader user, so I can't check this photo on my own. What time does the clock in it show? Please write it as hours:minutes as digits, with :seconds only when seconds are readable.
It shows 5:34
